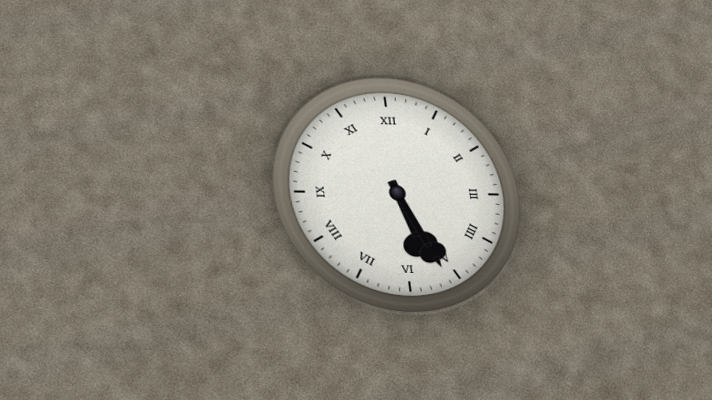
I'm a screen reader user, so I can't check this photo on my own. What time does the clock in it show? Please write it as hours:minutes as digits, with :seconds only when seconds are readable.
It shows 5:26
